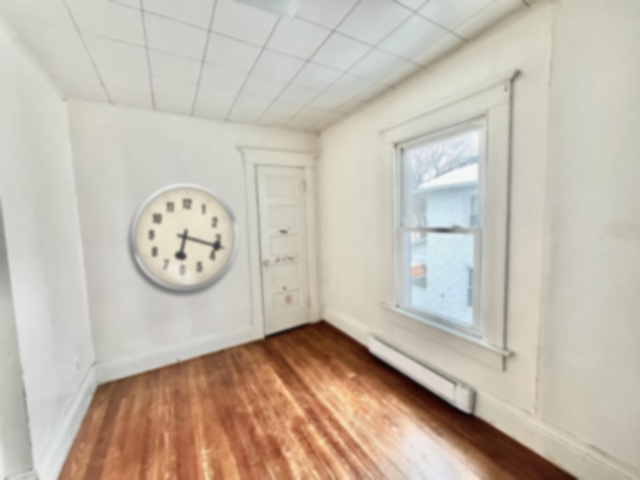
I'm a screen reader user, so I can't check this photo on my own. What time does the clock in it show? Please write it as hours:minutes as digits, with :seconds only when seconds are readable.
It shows 6:17
